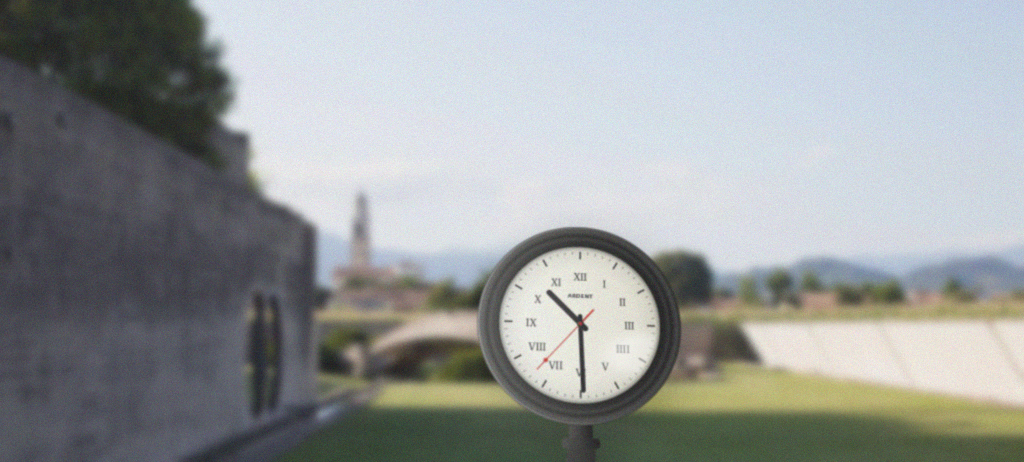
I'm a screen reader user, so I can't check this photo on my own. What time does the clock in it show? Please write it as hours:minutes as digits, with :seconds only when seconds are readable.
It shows 10:29:37
